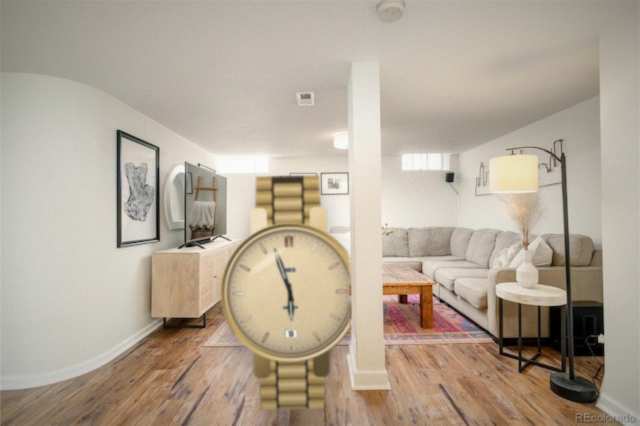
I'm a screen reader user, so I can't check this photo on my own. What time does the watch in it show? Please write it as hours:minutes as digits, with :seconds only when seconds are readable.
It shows 5:57
